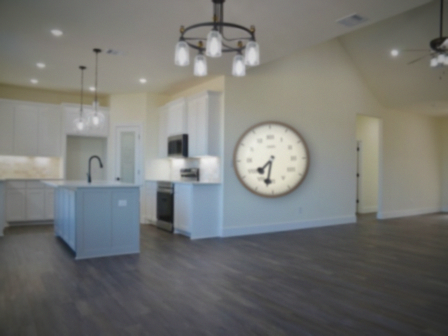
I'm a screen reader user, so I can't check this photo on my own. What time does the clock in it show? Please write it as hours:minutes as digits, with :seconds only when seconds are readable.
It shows 7:32
